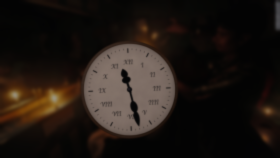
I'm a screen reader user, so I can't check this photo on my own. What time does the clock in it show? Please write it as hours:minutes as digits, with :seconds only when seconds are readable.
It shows 11:28
